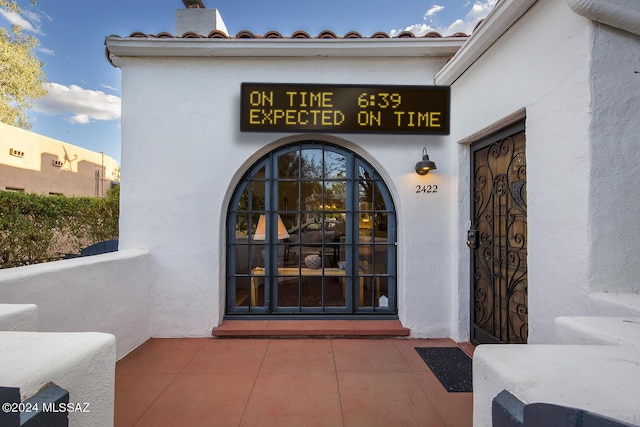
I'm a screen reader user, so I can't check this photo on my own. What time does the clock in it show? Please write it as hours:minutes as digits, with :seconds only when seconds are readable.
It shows 6:39
